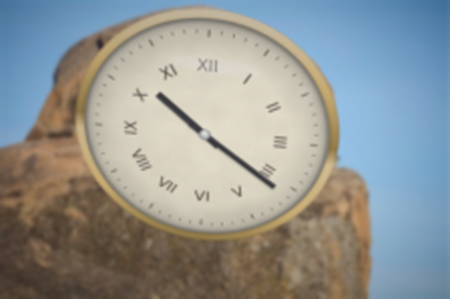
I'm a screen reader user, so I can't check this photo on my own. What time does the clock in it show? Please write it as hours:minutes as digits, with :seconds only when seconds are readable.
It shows 10:21
